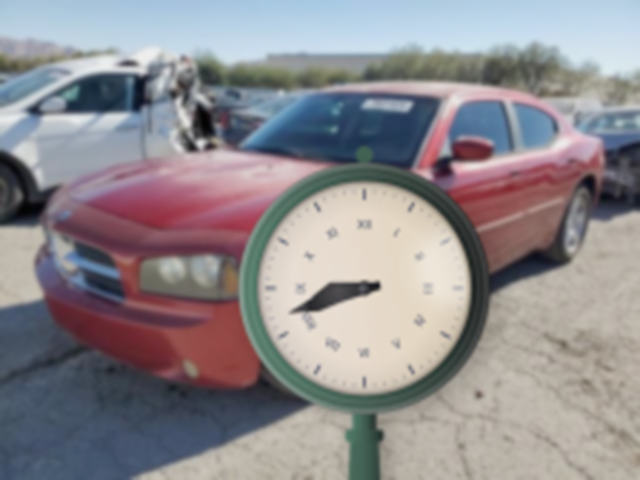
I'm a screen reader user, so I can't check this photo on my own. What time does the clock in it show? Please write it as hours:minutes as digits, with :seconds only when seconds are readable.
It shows 8:42
